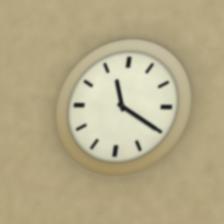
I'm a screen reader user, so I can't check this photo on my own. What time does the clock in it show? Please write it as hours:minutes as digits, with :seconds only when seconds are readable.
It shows 11:20
